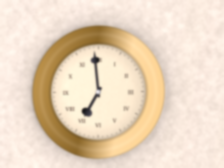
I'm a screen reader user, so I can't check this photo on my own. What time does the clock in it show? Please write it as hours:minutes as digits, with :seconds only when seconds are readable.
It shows 6:59
